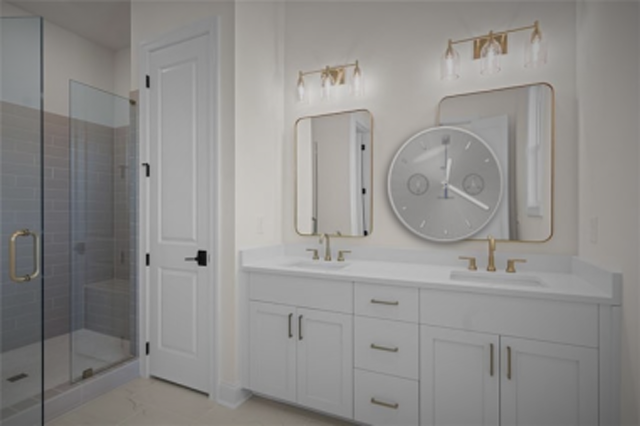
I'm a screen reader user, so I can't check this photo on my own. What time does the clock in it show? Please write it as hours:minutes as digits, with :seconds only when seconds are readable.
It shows 12:20
